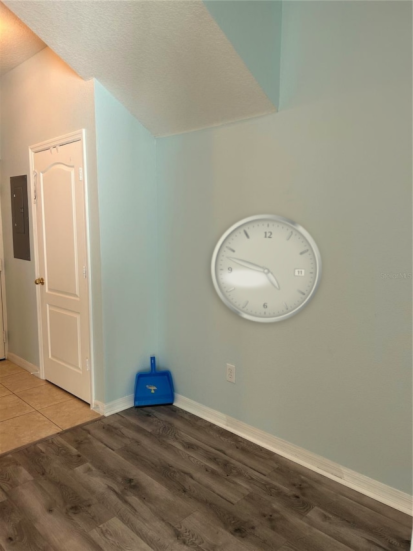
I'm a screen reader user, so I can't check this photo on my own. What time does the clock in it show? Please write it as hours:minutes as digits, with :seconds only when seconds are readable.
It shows 4:48
